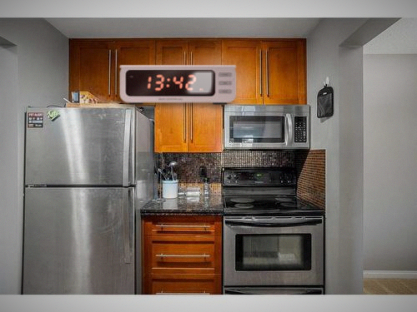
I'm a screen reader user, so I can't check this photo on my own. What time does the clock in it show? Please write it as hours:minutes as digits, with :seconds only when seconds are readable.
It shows 13:42
